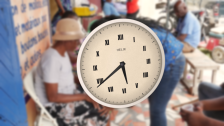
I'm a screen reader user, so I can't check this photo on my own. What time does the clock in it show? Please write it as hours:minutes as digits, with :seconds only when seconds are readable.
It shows 5:39
